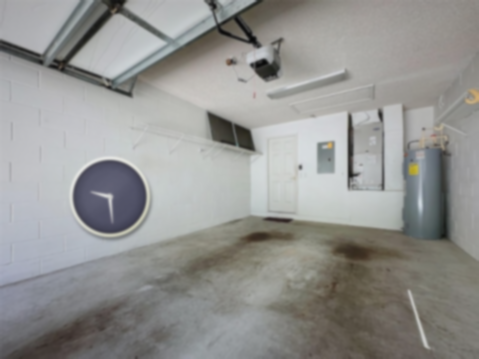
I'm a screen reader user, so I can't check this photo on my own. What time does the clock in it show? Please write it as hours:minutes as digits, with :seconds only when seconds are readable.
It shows 9:29
